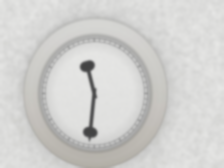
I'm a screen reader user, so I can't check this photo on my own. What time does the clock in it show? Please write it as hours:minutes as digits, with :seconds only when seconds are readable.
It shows 11:31
